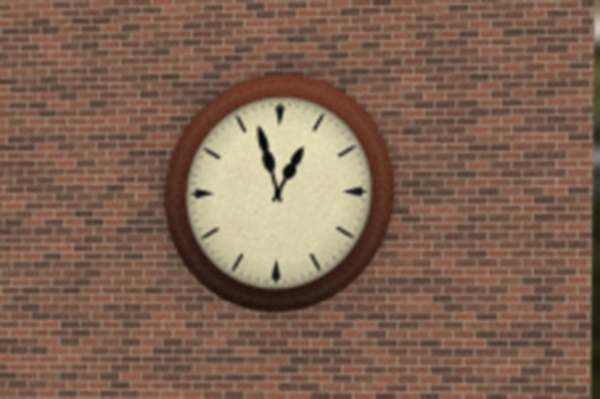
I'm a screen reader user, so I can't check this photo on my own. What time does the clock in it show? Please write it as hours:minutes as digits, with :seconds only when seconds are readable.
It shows 12:57
